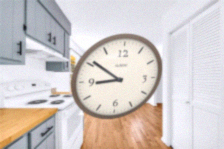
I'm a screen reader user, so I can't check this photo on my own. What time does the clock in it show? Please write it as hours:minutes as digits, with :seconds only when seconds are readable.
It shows 8:51
